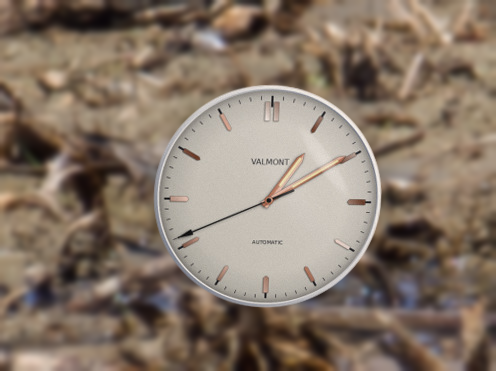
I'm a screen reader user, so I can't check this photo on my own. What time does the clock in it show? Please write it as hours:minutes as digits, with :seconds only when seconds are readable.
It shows 1:09:41
